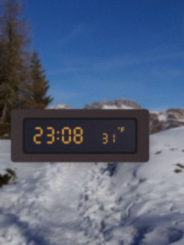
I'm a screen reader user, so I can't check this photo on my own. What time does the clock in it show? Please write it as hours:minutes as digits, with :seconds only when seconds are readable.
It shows 23:08
